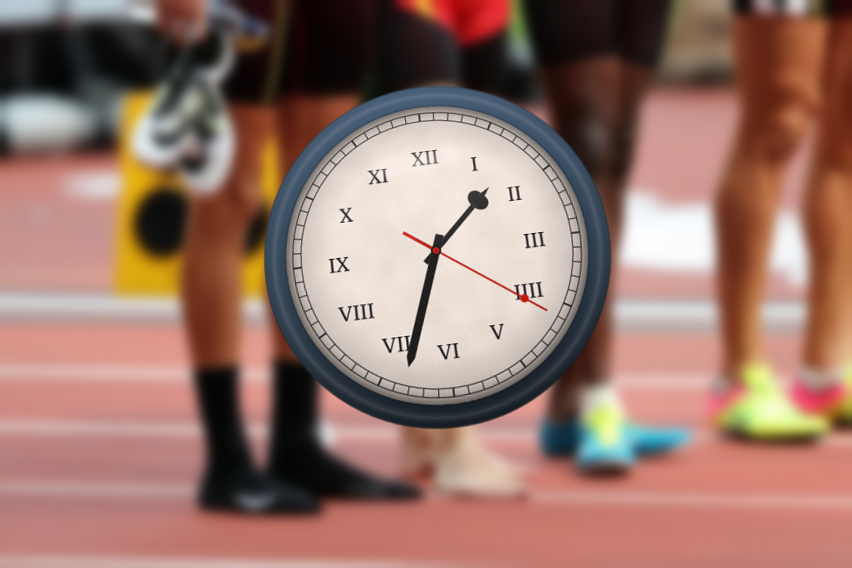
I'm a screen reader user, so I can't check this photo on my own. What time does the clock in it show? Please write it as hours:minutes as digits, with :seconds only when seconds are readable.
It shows 1:33:21
